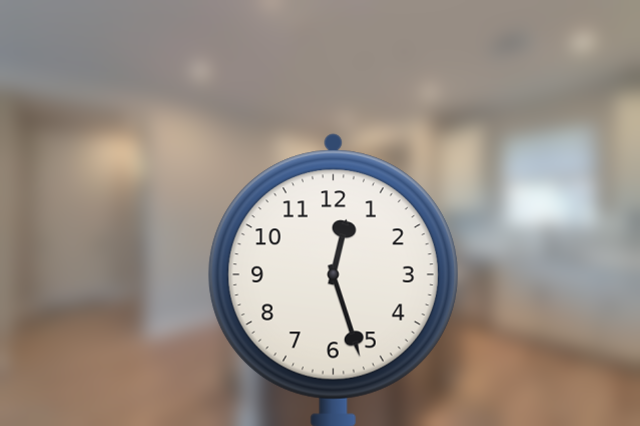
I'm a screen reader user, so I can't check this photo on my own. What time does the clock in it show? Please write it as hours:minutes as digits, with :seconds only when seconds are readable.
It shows 12:27
